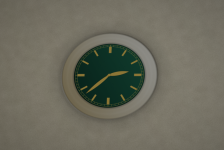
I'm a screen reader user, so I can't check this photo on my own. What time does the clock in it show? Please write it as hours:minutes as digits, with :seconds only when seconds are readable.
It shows 2:38
